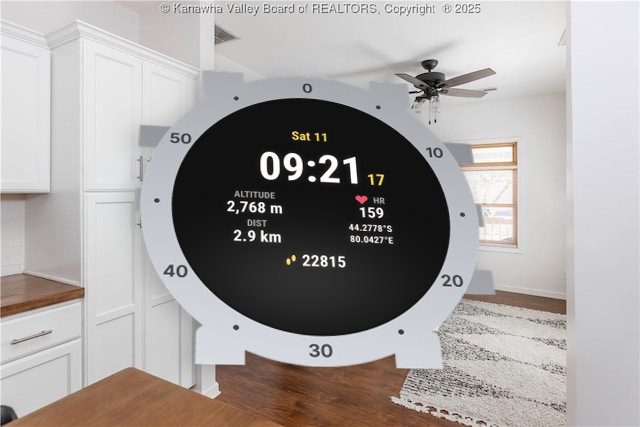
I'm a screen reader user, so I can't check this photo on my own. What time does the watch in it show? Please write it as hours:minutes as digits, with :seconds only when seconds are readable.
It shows 9:21:17
